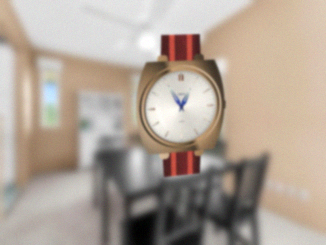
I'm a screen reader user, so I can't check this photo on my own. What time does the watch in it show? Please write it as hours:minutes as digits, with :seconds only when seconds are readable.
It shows 12:55
